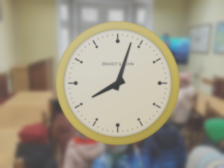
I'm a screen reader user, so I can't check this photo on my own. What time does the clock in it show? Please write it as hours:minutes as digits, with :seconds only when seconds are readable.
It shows 8:03
